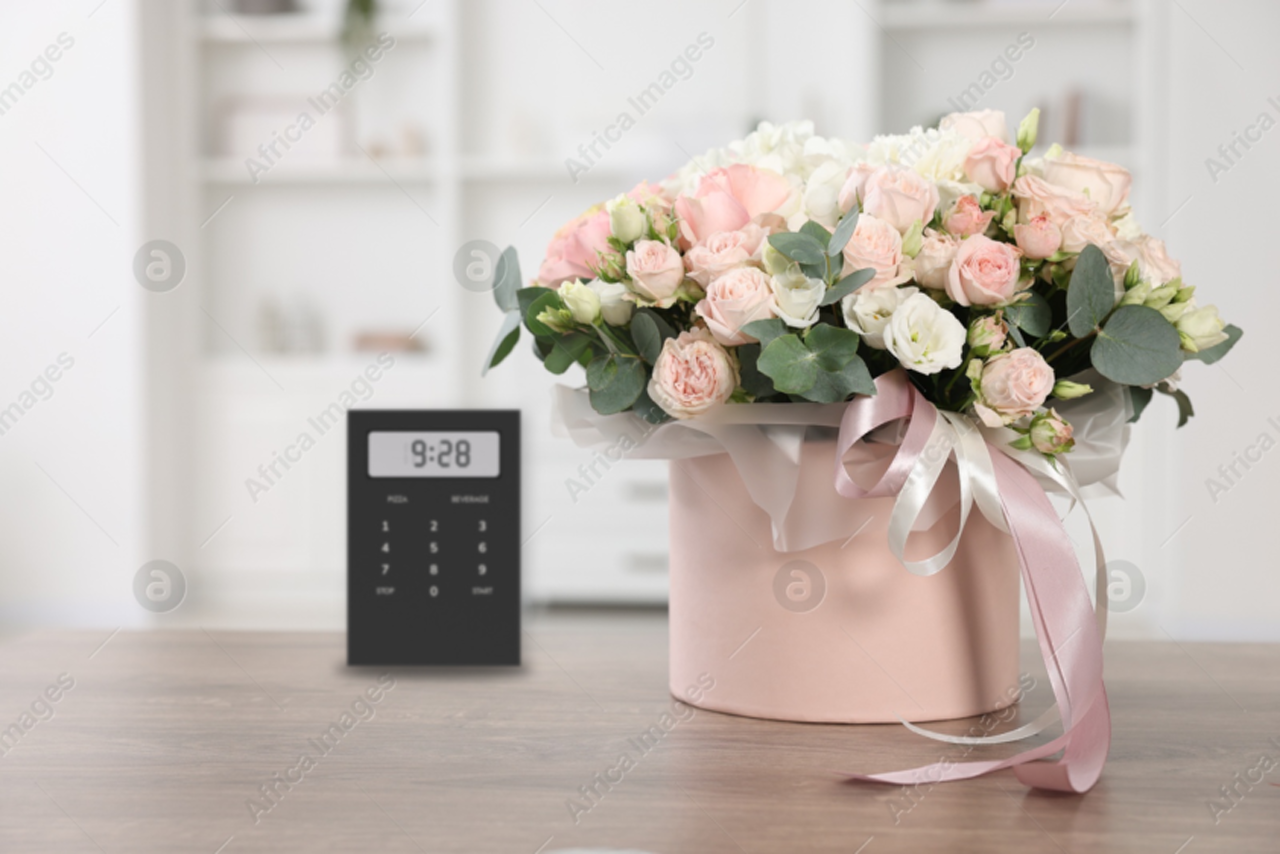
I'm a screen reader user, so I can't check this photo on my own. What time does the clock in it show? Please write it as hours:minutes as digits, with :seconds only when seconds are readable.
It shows 9:28
